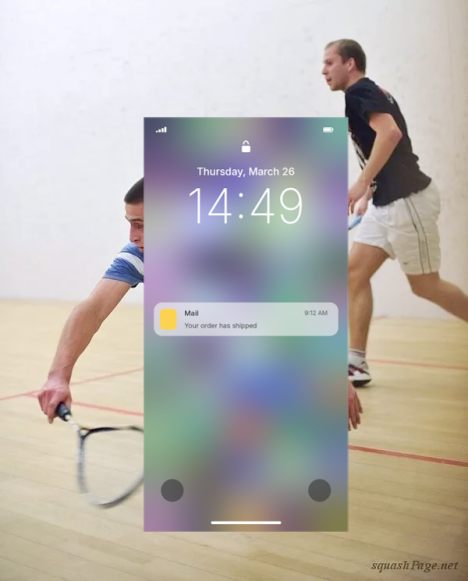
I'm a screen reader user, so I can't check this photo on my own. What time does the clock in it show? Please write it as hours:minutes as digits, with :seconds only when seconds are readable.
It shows 14:49
